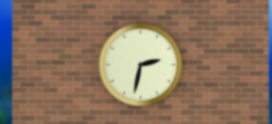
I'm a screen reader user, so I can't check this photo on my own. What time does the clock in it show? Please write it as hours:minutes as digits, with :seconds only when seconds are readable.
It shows 2:32
